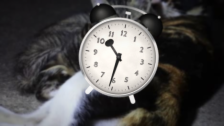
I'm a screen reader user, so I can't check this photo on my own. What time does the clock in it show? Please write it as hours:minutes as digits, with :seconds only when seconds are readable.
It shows 10:31
